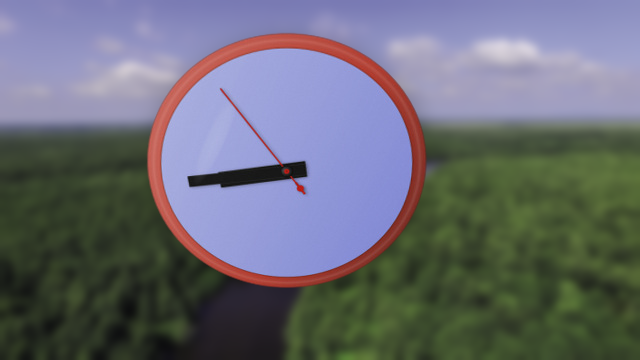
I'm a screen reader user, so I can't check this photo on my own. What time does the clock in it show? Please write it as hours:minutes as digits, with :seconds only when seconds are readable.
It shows 8:43:54
